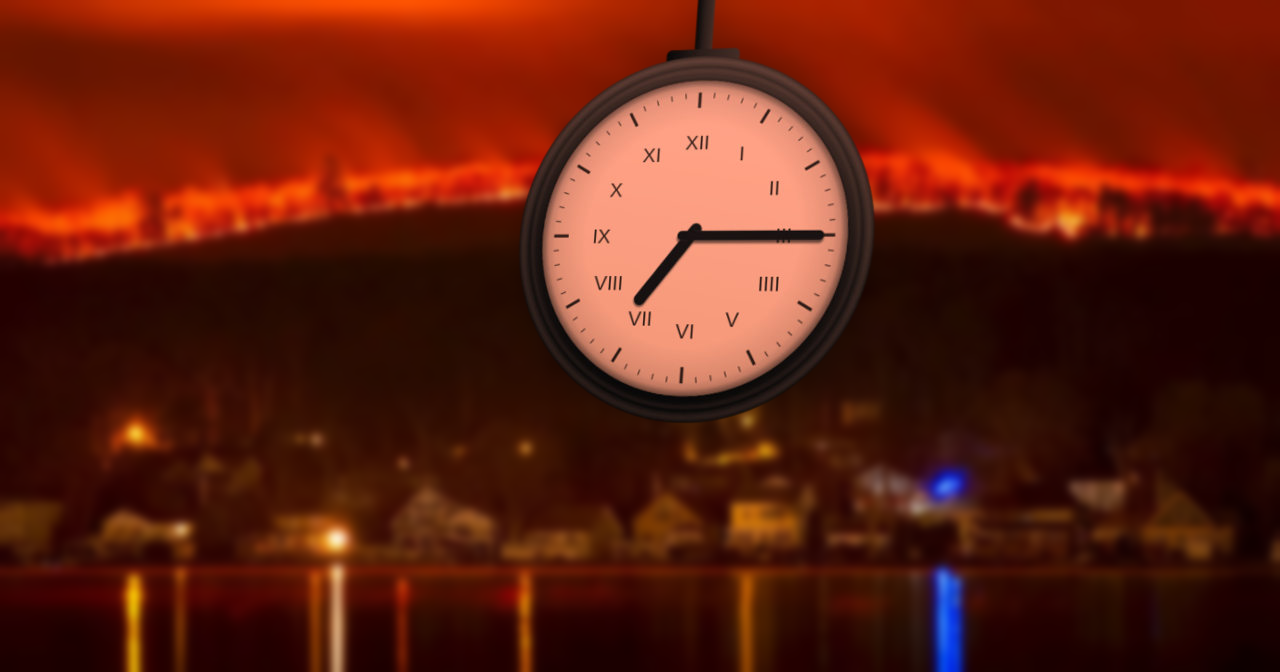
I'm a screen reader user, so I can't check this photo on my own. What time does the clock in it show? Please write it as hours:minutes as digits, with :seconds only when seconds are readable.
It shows 7:15
